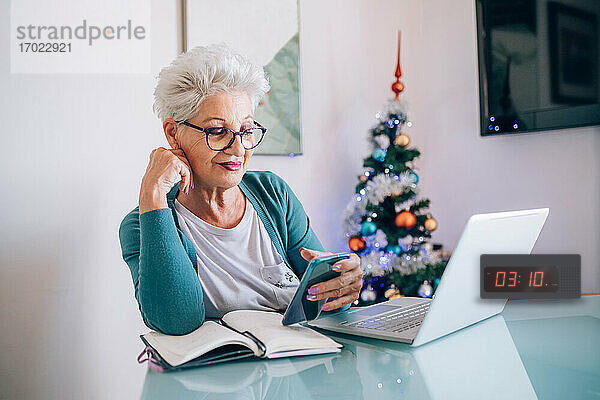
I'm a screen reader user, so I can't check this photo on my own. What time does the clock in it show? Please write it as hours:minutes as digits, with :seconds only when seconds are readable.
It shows 3:10
